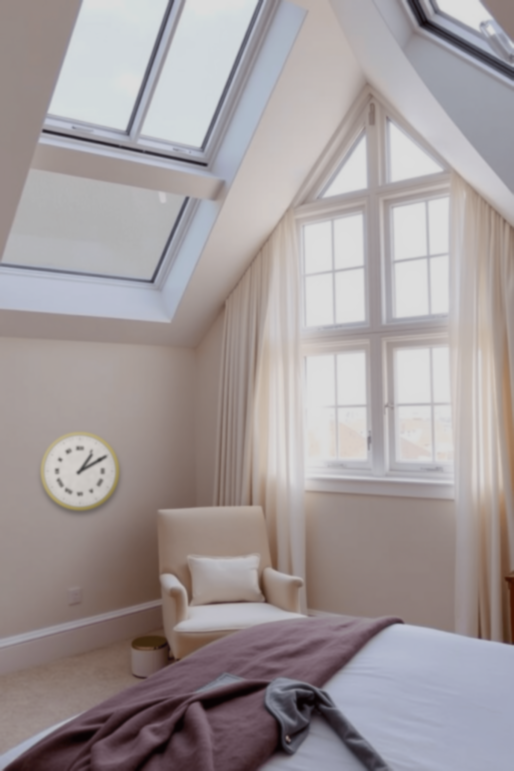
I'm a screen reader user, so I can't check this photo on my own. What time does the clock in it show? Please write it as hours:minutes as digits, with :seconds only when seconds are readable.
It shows 1:10
